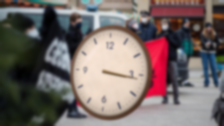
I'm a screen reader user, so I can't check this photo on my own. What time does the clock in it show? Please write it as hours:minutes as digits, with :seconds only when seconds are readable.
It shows 3:16
